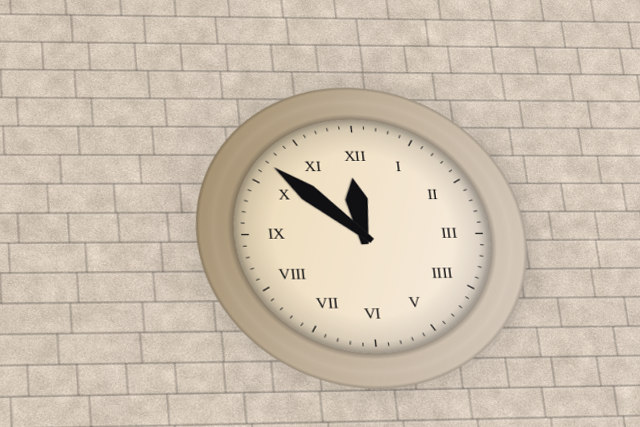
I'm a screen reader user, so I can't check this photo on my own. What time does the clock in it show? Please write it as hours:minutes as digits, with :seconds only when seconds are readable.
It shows 11:52
